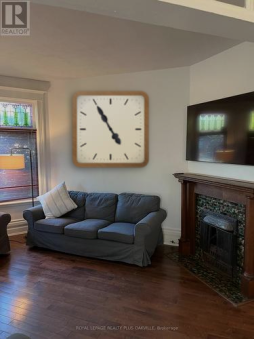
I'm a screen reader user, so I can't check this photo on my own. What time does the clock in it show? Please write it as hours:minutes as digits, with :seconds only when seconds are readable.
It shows 4:55
